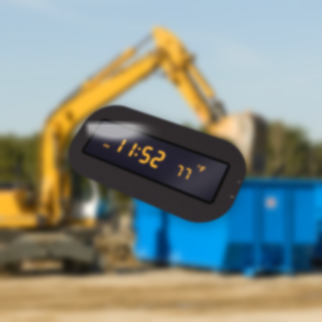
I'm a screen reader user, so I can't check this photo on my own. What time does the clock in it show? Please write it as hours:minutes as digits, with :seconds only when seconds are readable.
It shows 11:52
